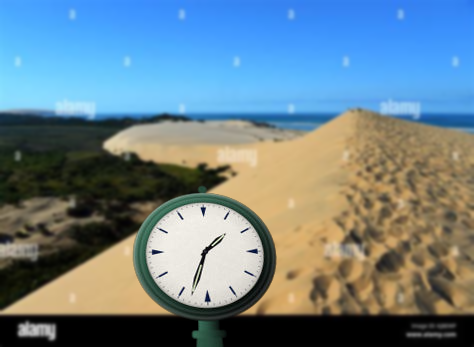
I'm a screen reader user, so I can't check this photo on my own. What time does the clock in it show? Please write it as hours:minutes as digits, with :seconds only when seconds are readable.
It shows 1:33
